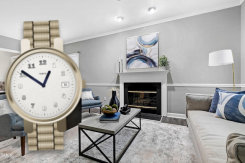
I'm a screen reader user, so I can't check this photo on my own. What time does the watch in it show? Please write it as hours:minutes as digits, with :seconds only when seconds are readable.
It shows 12:51
